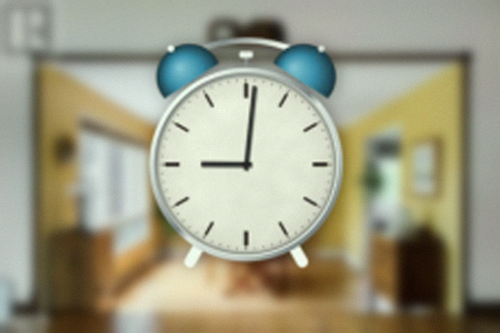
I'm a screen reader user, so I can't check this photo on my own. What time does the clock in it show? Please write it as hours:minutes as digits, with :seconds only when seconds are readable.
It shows 9:01
